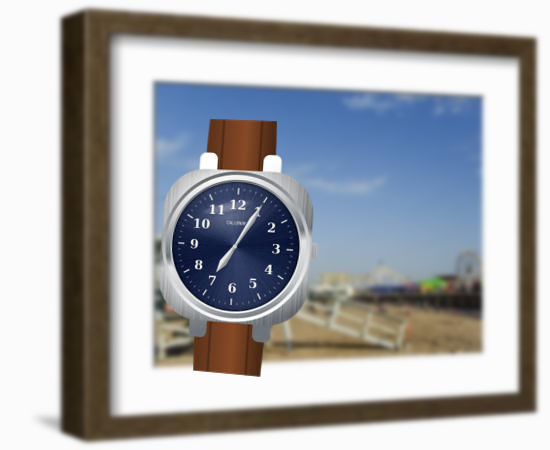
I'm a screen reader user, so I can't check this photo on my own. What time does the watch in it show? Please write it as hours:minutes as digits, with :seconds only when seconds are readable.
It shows 7:05
